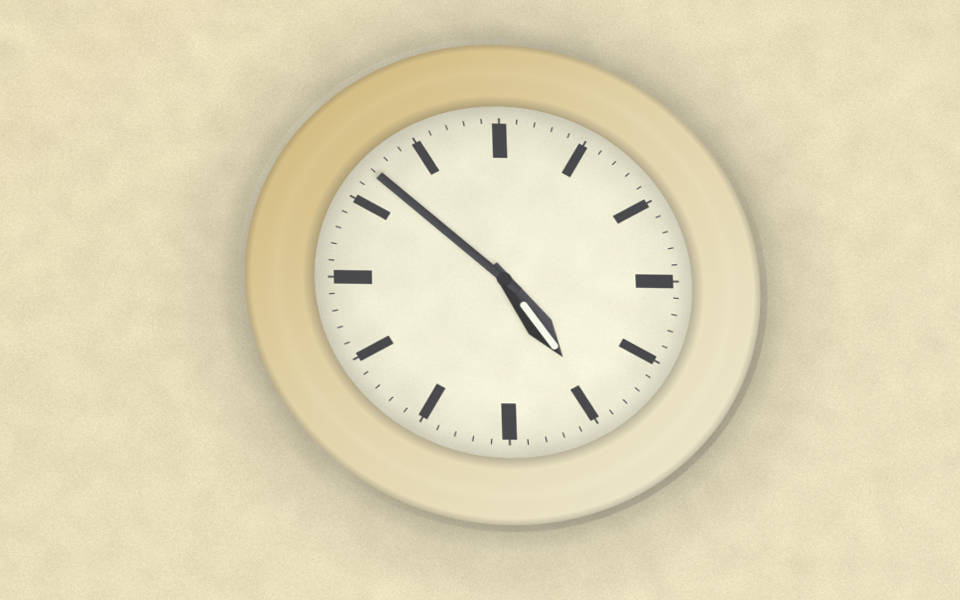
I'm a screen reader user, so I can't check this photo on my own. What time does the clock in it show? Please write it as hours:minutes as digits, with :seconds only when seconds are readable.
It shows 4:52
